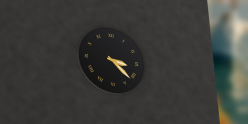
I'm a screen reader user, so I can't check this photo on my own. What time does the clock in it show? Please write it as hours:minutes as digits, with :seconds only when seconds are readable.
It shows 3:22
